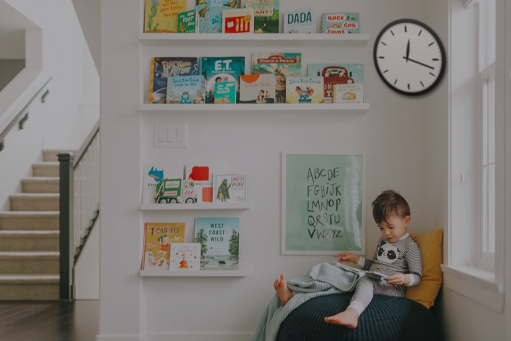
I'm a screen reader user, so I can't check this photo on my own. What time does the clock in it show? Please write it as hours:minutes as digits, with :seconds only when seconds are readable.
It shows 12:18
